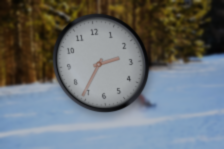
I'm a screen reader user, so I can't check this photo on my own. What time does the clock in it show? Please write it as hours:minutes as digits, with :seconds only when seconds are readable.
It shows 2:36
